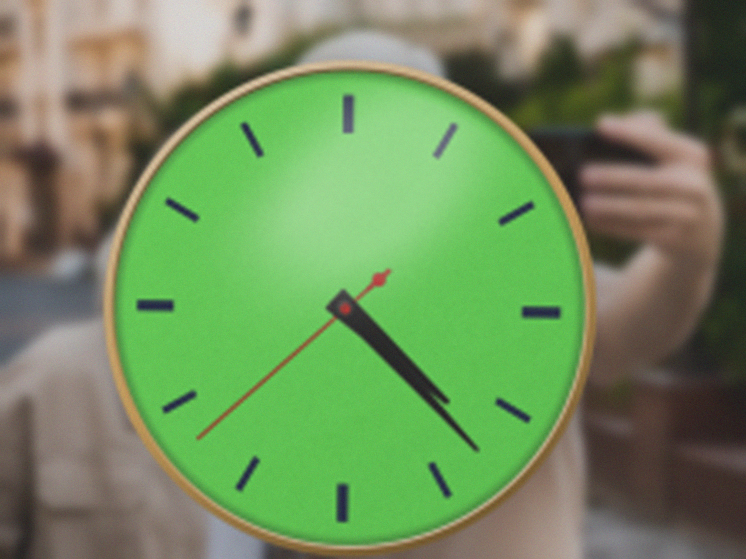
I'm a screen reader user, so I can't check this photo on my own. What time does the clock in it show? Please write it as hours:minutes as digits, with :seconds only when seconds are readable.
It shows 4:22:38
